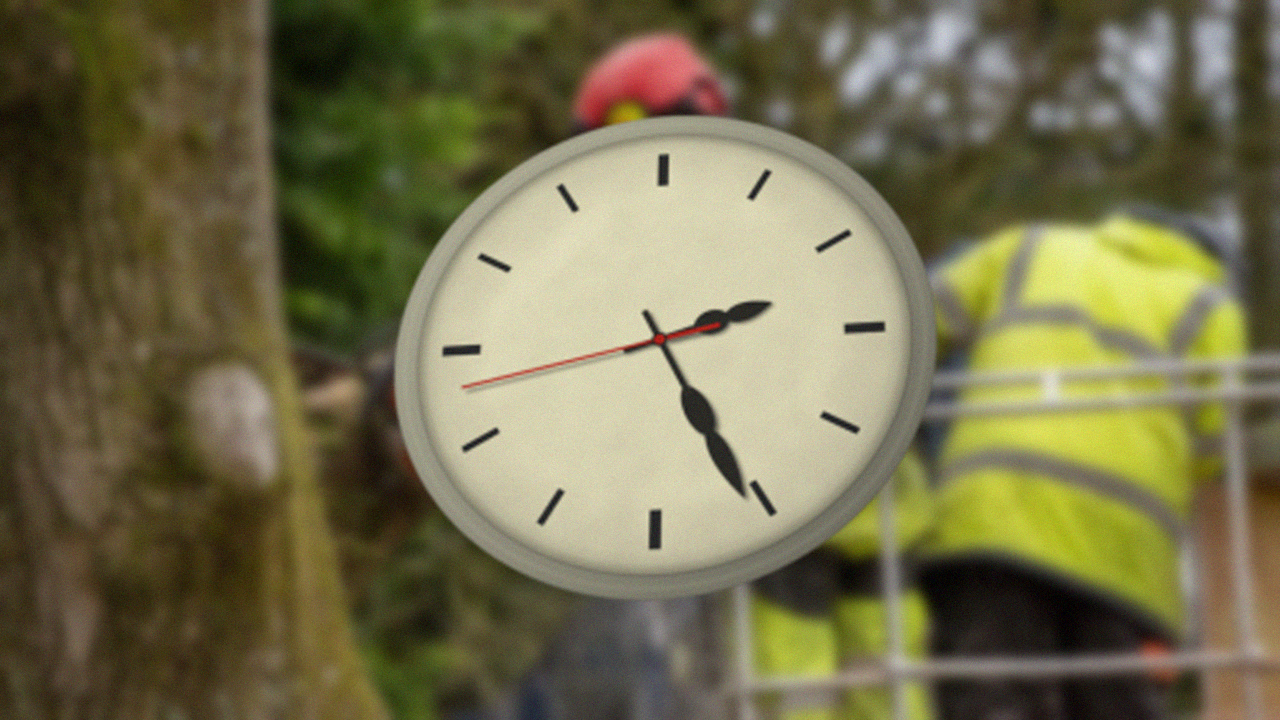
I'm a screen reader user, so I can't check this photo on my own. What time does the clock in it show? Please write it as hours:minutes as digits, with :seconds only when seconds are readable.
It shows 2:25:43
